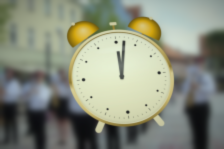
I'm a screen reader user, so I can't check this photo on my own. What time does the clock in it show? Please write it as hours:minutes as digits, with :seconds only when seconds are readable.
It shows 12:02
